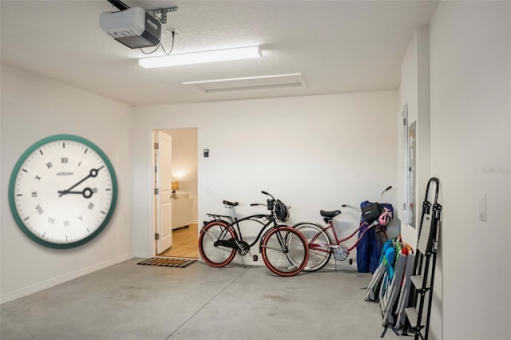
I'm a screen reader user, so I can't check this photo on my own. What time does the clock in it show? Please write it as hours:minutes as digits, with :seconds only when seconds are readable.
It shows 3:10
